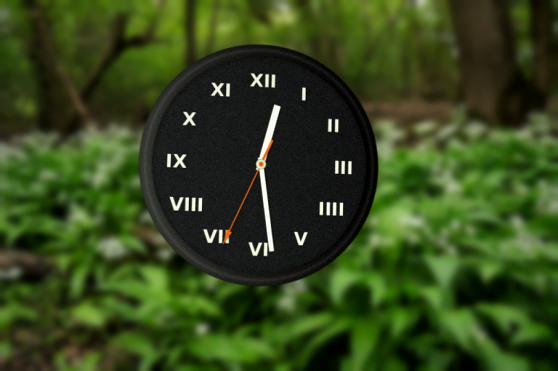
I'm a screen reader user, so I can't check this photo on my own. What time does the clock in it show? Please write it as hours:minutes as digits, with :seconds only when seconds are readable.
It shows 12:28:34
